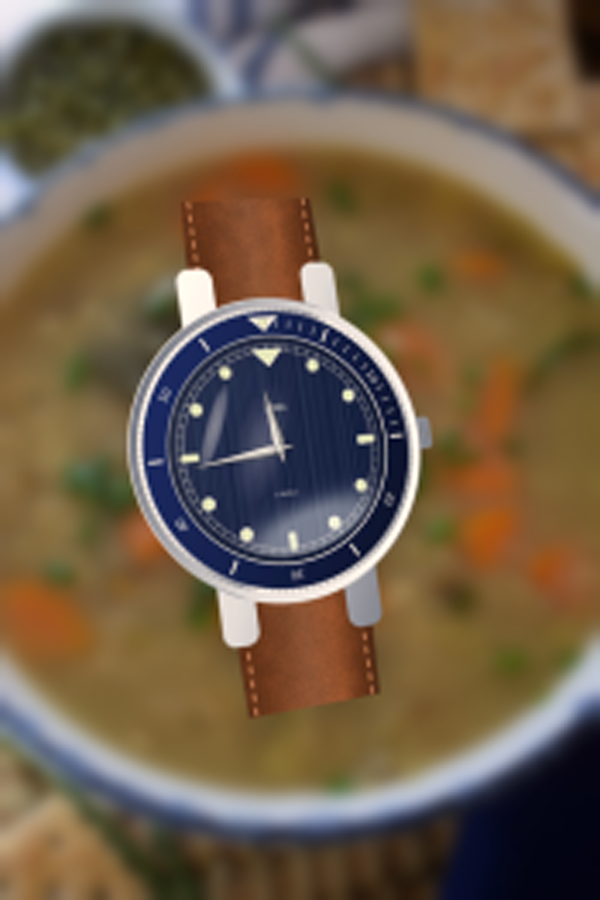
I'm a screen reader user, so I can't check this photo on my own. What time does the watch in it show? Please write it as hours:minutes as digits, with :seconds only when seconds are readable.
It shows 11:44
